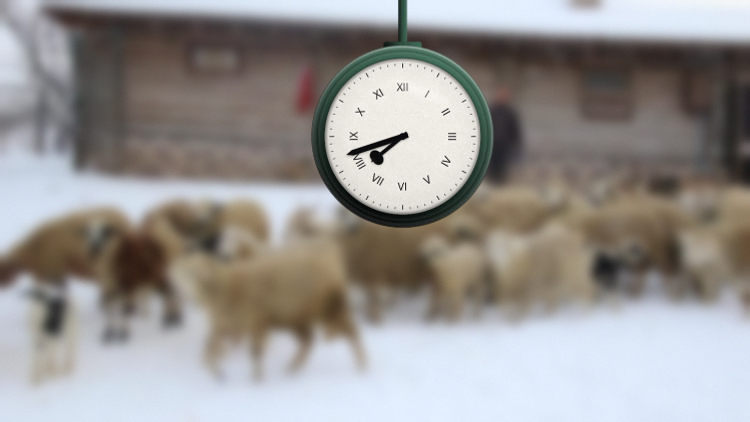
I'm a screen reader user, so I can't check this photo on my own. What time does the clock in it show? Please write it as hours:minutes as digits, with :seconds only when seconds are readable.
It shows 7:42
